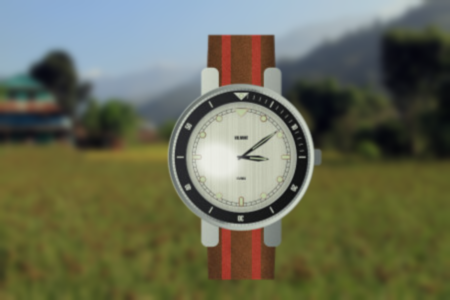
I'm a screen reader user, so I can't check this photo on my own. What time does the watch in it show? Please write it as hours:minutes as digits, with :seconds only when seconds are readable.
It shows 3:09
